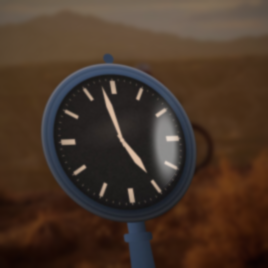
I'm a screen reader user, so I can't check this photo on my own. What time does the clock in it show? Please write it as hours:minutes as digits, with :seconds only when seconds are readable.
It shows 4:58
